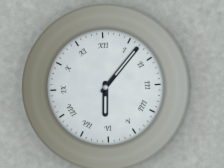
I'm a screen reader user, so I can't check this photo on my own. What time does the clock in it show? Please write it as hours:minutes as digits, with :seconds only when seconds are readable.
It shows 6:07
